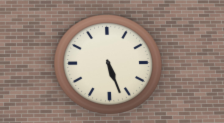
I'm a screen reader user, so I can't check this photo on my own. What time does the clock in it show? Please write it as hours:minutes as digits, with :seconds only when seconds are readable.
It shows 5:27
